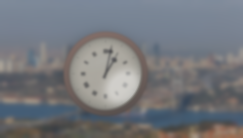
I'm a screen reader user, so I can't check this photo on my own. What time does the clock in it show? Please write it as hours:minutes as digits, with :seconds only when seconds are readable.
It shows 1:02
